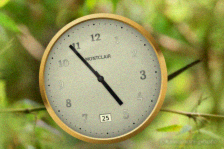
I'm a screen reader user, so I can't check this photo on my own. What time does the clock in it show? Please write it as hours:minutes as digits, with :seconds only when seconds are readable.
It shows 4:54
